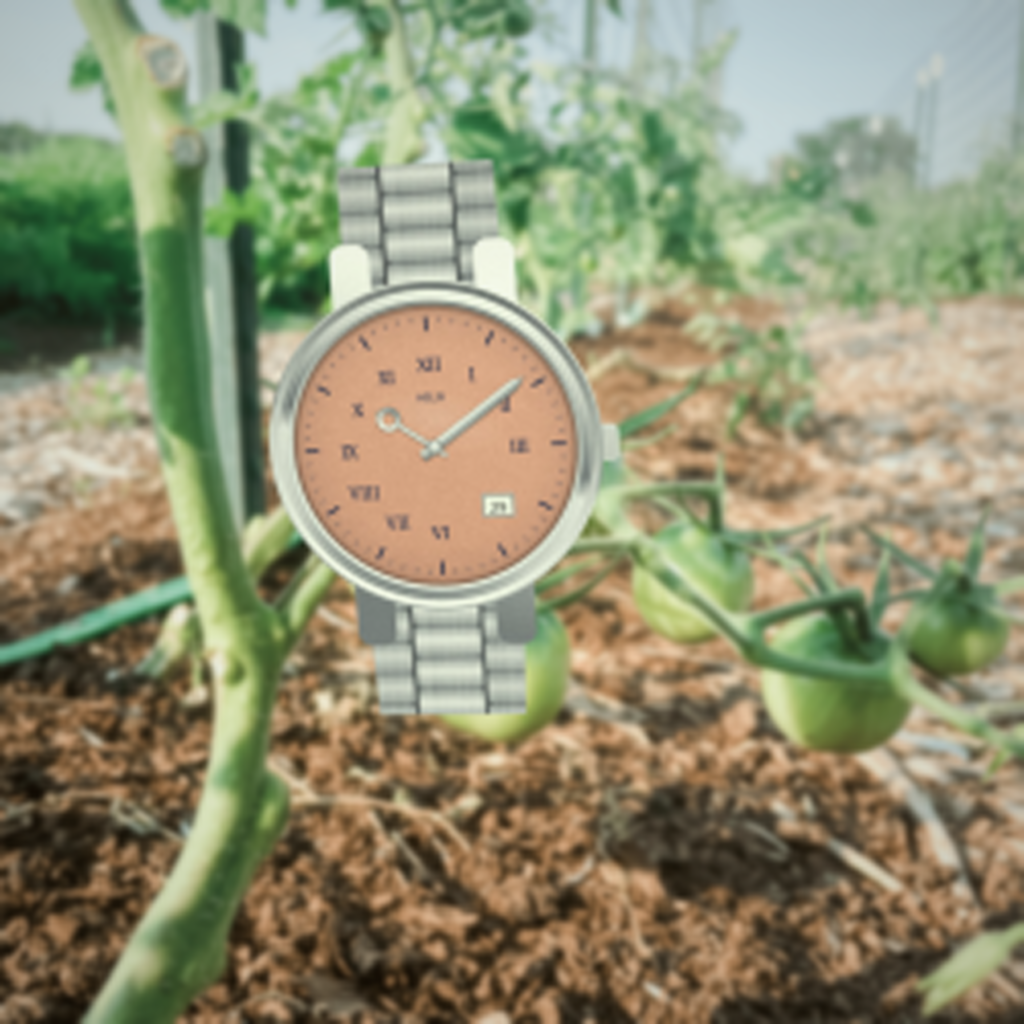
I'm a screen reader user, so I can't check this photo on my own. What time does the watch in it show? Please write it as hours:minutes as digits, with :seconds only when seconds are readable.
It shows 10:09
